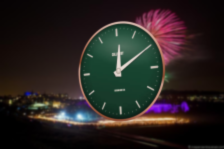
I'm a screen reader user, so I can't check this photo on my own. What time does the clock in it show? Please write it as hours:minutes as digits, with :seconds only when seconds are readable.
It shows 12:10
